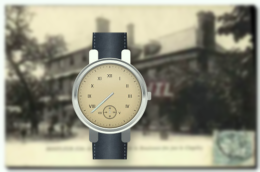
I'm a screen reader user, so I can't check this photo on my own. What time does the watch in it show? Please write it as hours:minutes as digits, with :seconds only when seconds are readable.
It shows 7:38
